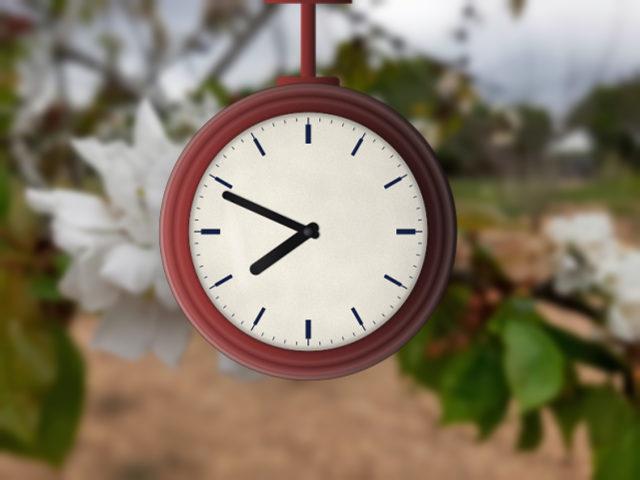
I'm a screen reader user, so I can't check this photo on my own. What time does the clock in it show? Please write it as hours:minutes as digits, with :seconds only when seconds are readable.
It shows 7:49
